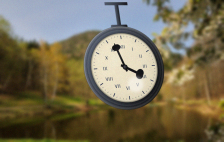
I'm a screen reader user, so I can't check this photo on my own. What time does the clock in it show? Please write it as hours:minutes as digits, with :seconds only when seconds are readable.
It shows 3:57
